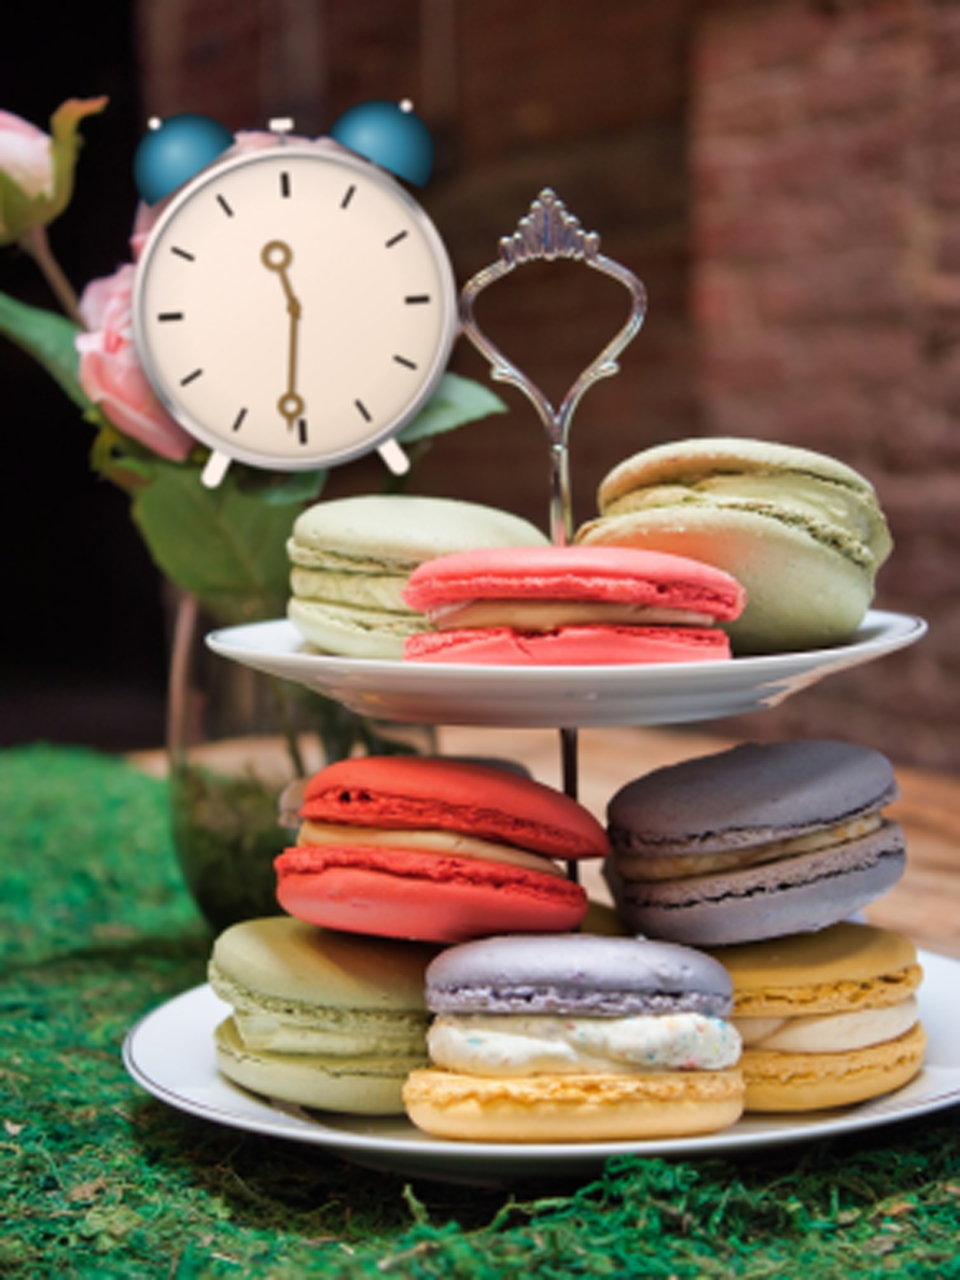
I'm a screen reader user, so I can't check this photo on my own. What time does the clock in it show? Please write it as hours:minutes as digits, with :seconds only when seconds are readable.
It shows 11:31
